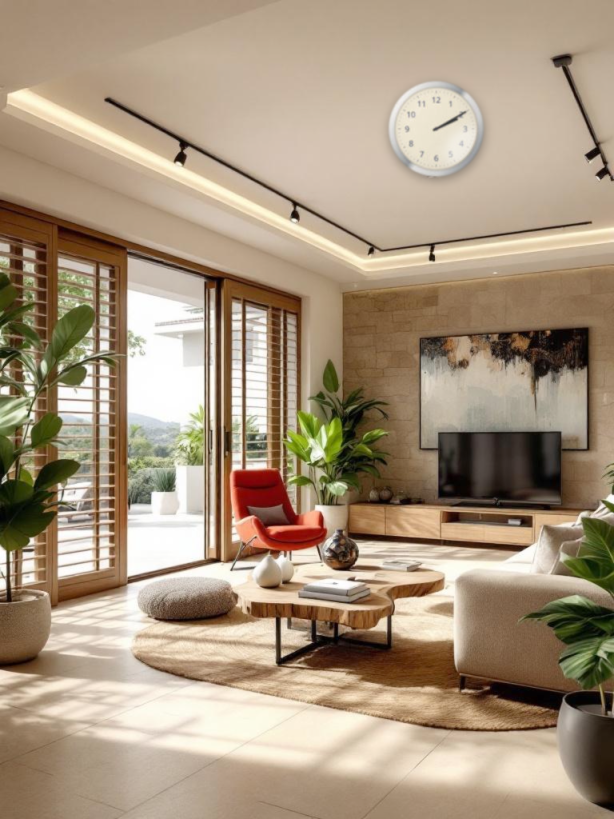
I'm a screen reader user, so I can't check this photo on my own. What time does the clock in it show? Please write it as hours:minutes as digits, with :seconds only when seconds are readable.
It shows 2:10
